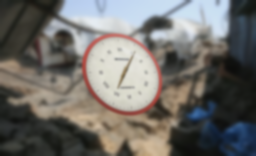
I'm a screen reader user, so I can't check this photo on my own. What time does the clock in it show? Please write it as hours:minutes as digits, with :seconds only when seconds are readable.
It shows 7:06
